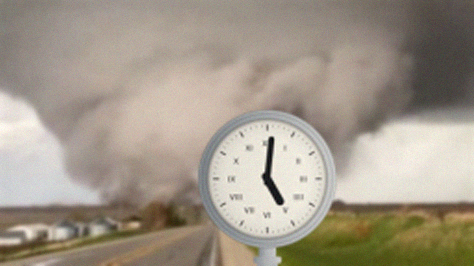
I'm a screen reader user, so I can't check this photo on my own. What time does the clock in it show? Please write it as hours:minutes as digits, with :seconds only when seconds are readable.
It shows 5:01
